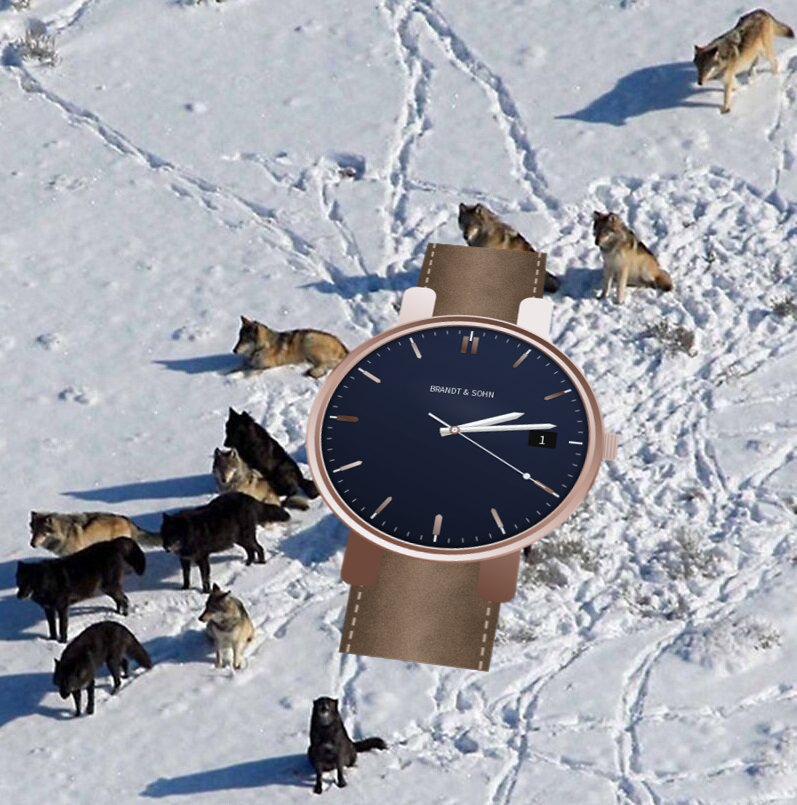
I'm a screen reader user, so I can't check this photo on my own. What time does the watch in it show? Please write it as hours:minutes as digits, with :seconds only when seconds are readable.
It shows 2:13:20
